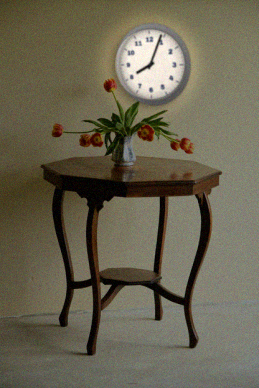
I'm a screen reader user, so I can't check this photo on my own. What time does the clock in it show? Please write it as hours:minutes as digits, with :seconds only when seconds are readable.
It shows 8:04
